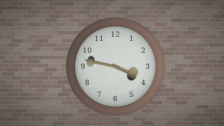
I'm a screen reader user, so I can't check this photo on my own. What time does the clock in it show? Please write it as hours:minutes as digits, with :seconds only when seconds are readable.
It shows 3:47
